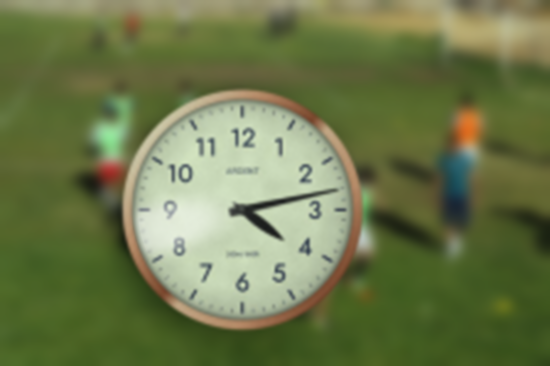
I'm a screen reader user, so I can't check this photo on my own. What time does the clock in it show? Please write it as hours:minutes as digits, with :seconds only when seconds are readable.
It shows 4:13
